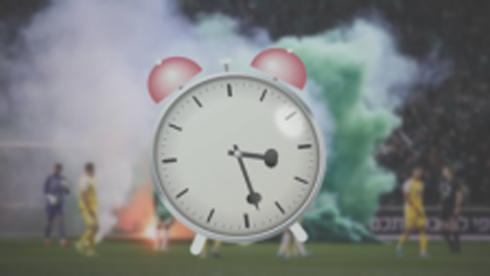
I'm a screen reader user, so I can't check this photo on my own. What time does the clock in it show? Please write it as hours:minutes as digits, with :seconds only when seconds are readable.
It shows 3:28
